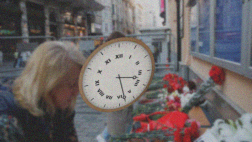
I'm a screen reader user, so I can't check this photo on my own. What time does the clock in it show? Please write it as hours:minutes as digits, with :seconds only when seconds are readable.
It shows 3:28
